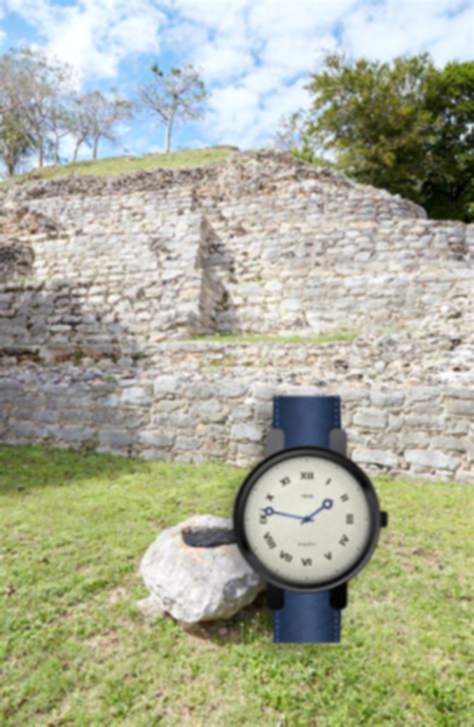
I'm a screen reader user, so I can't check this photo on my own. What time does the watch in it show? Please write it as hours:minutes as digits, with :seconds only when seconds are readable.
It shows 1:47
